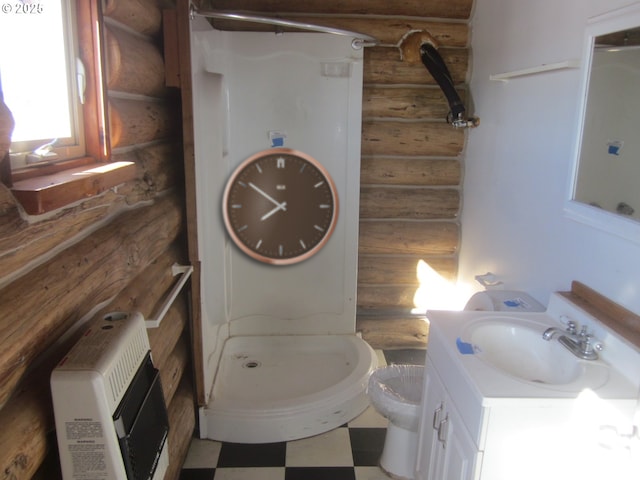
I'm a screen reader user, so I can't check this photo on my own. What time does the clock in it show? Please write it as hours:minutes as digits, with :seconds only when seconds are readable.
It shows 7:51
